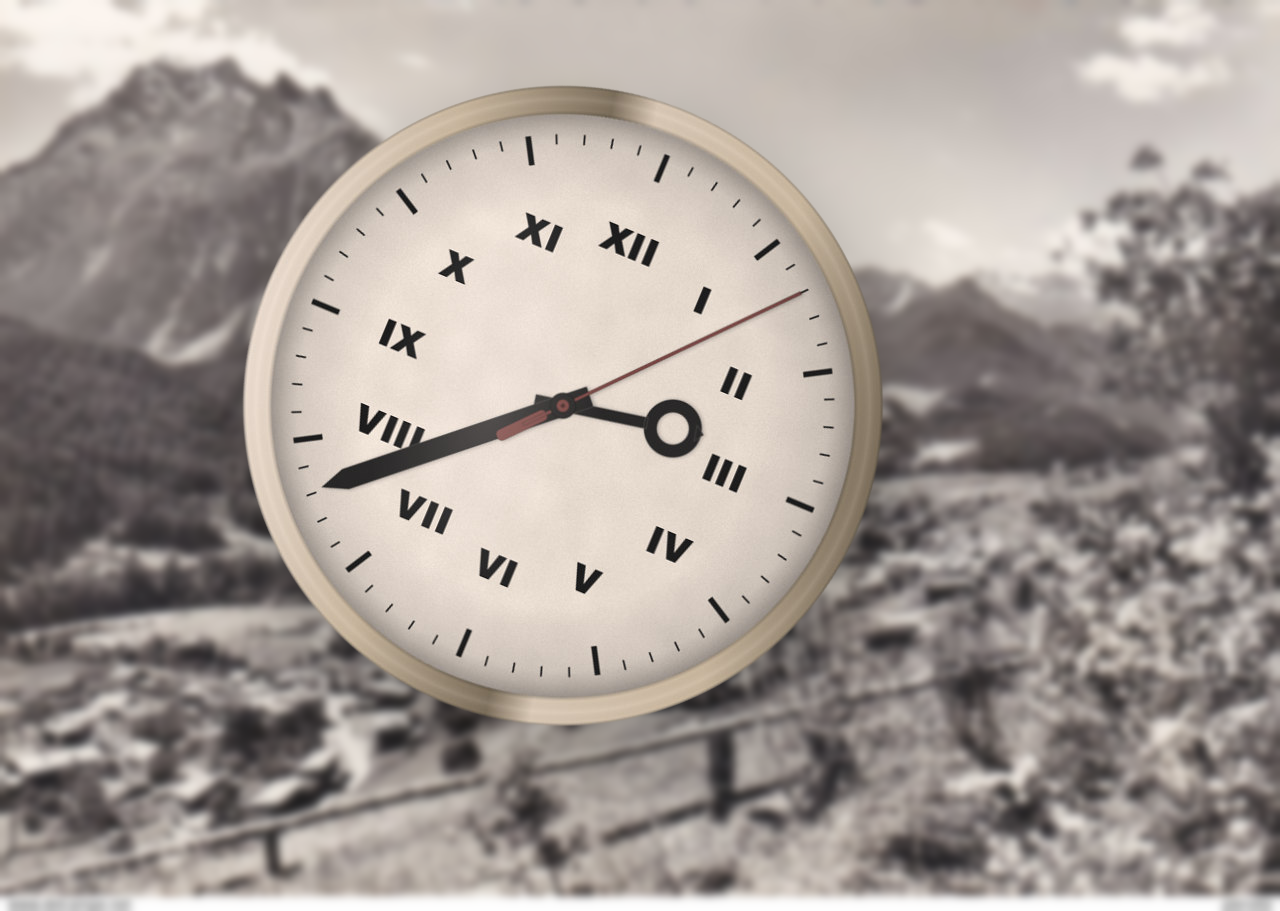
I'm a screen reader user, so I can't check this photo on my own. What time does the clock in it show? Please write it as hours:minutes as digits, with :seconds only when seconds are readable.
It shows 2:38:07
